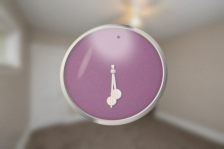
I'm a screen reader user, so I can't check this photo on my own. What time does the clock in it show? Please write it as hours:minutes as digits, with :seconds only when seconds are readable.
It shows 5:29
